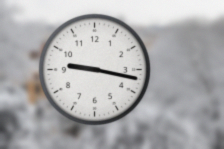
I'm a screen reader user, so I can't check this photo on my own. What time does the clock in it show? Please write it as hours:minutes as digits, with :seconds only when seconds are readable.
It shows 9:17
